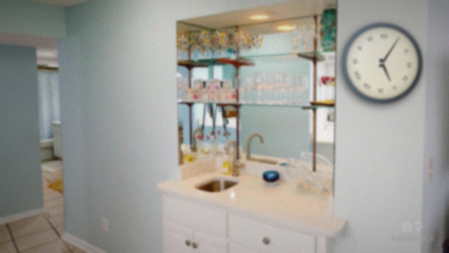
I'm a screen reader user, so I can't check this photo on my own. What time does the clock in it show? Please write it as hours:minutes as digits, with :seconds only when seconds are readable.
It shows 5:05
